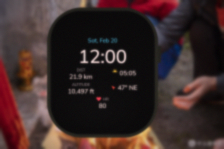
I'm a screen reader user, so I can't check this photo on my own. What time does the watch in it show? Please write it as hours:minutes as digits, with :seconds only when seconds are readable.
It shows 12:00
